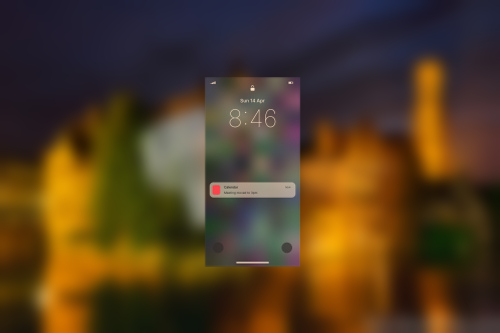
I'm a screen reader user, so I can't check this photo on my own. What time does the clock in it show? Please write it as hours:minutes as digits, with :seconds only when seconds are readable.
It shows 8:46
